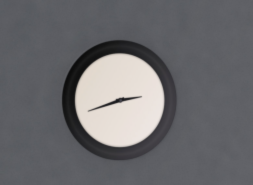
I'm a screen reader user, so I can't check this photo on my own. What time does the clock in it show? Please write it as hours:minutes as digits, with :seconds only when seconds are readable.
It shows 2:42
